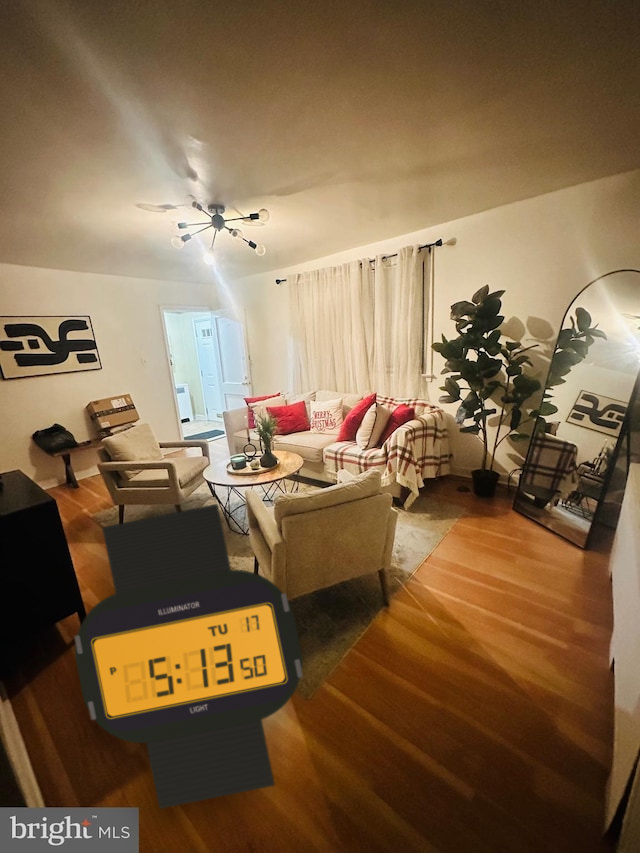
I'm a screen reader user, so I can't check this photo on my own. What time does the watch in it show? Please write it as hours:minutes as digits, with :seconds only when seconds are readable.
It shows 5:13:50
